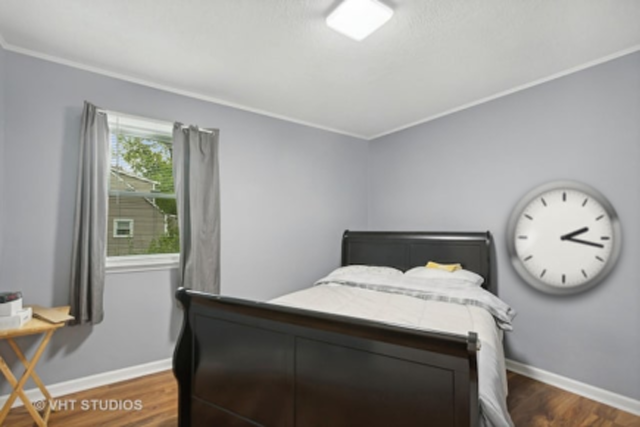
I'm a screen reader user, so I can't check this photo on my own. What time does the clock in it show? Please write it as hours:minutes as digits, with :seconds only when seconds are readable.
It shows 2:17
